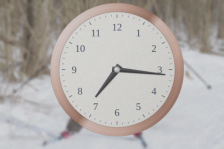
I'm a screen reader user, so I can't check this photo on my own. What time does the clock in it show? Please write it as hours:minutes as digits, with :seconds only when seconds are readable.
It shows 7:16
